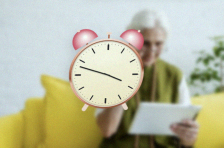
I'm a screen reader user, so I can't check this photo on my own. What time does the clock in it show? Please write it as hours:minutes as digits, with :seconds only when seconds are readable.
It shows 3:48
